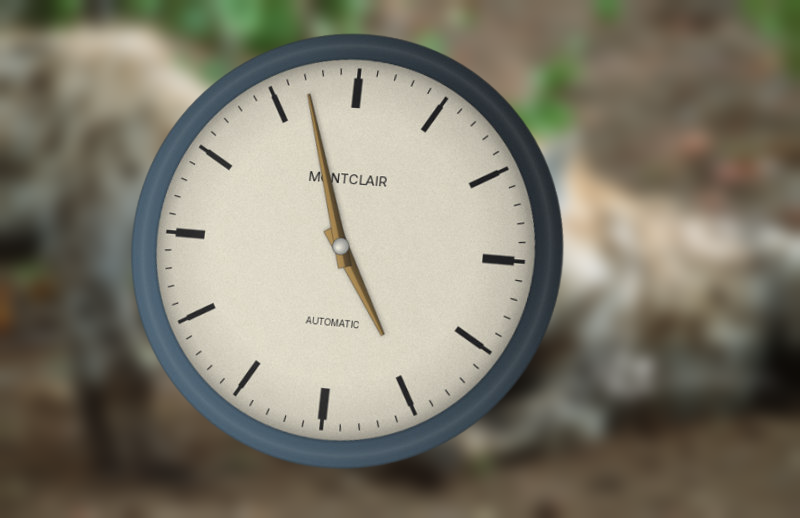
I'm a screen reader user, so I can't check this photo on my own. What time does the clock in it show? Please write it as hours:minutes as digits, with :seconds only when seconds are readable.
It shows 4:57
